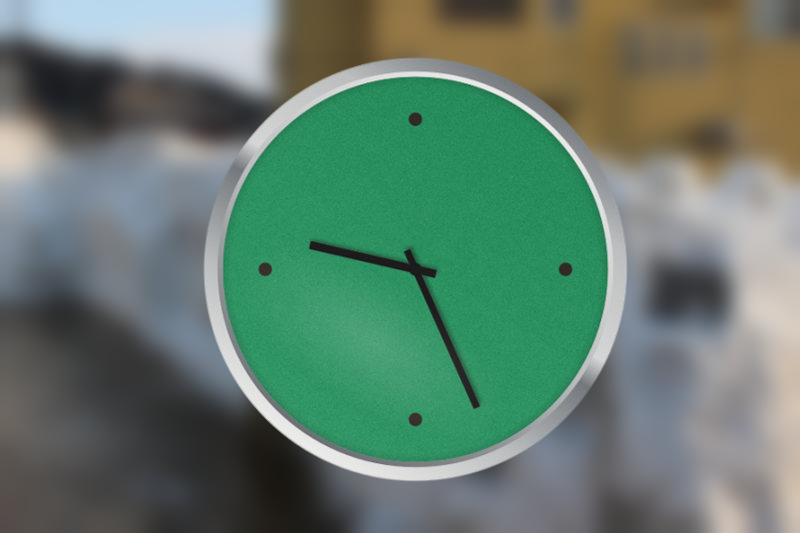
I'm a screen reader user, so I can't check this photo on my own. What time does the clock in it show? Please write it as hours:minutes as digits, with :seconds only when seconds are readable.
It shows 9:26
